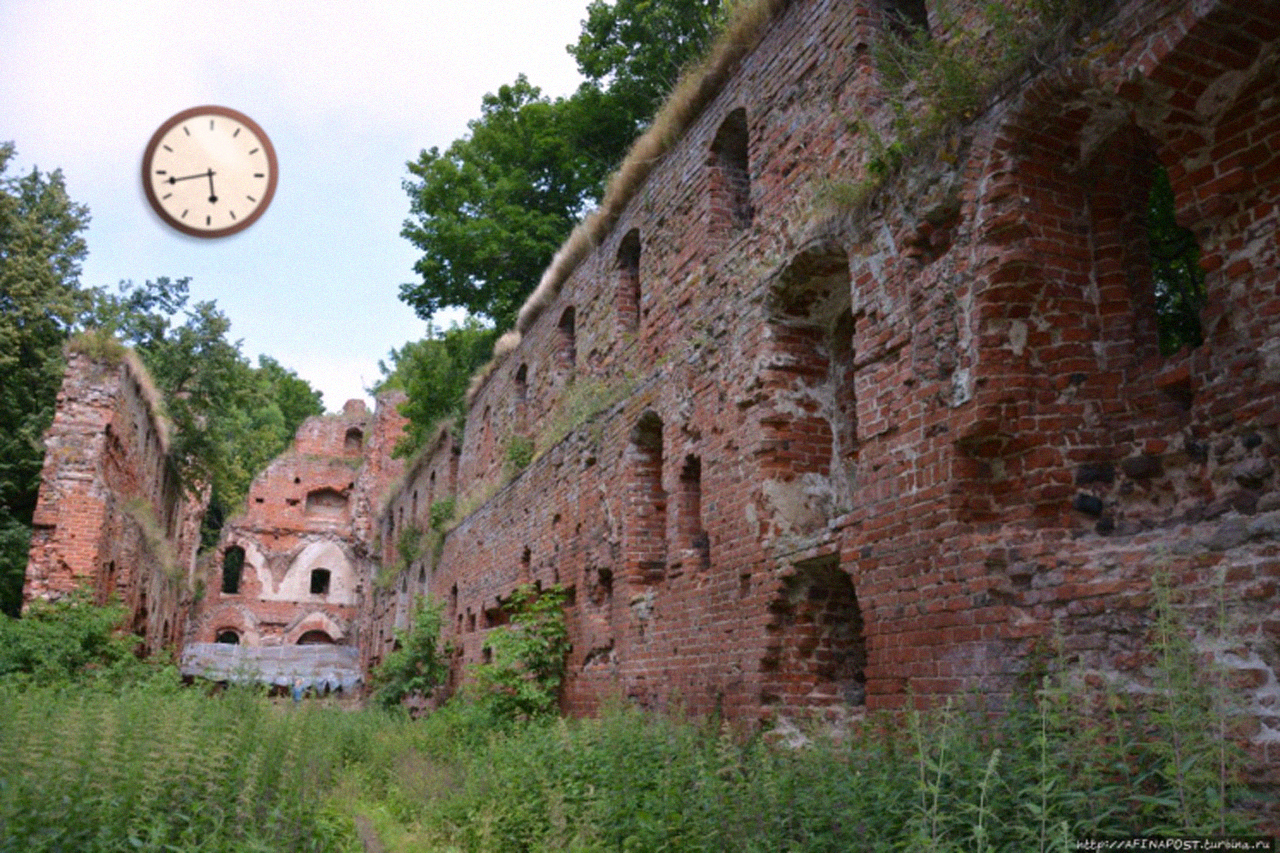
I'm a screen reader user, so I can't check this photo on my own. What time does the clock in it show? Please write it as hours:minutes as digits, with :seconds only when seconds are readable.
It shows 5:43
